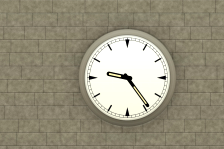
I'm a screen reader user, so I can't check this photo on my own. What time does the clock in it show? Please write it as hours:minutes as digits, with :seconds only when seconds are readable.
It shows 9:24
